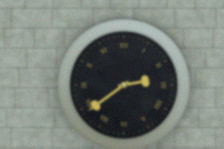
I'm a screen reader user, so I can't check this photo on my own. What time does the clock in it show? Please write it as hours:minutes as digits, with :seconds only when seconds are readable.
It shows 2:39
